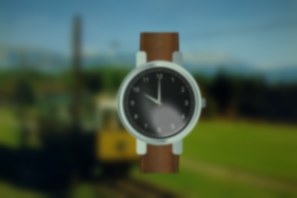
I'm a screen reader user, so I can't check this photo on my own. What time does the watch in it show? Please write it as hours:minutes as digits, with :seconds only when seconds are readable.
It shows 10:00
